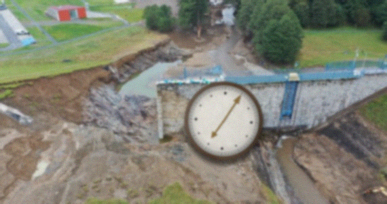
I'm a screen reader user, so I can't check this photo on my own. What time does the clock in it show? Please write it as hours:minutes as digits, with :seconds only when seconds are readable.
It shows 7:05
